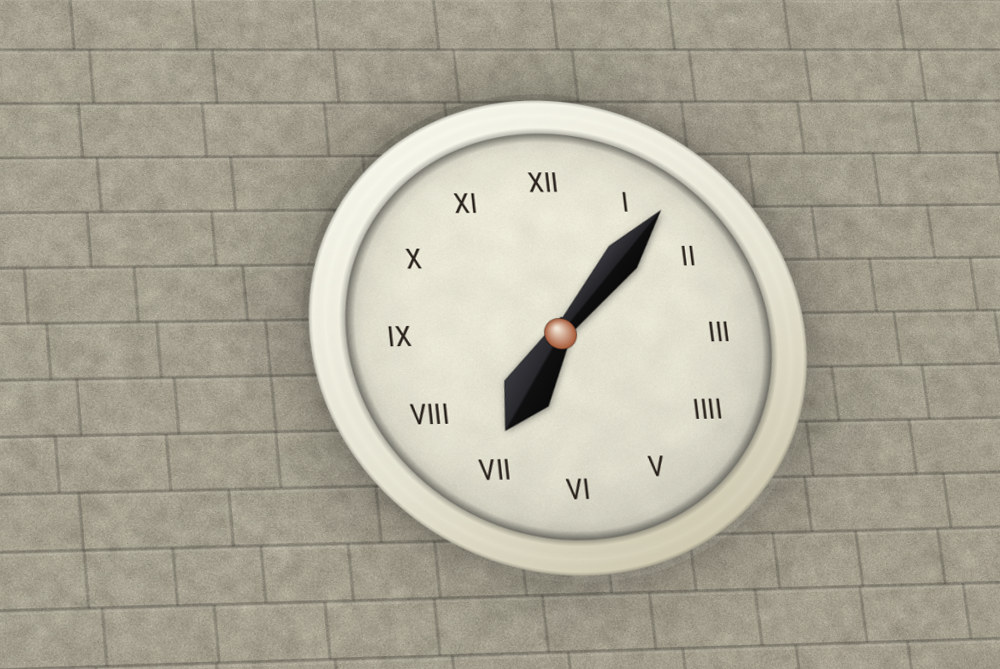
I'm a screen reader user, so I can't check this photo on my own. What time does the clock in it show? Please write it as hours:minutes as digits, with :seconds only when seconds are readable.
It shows 7:07
